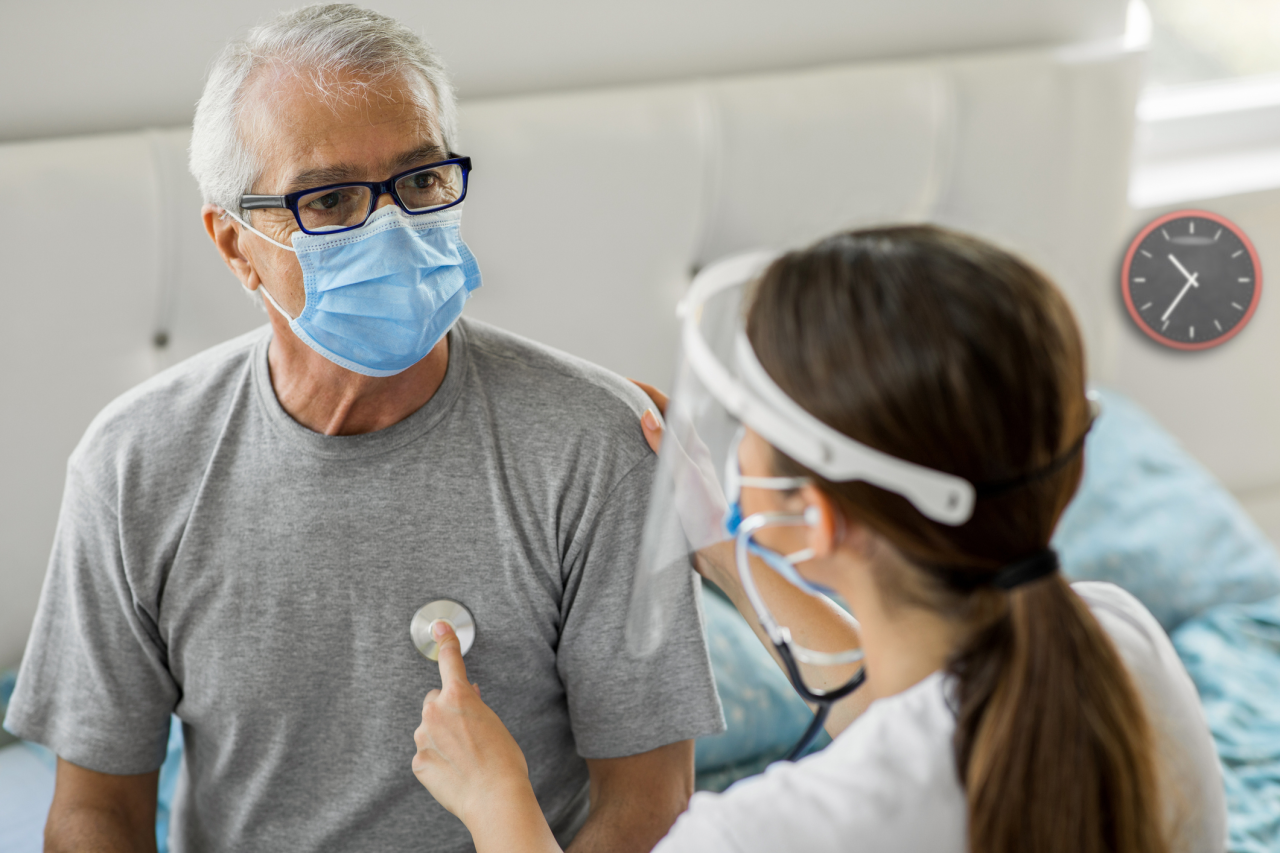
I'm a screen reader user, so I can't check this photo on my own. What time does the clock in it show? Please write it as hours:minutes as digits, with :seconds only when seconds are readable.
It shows 10:36
